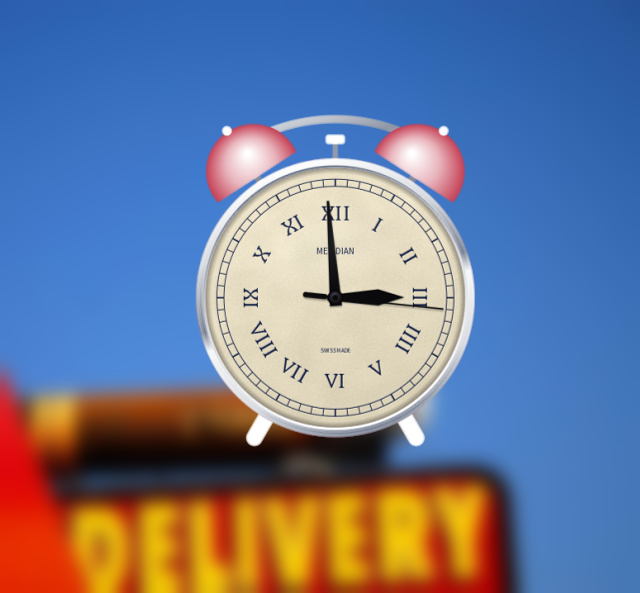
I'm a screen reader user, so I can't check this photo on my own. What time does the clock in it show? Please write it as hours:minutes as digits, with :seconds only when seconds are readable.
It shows 2:59:16
